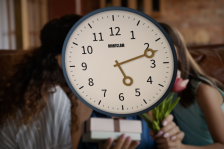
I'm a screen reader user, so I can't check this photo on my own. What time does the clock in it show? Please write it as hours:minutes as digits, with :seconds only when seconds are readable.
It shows 5:12
